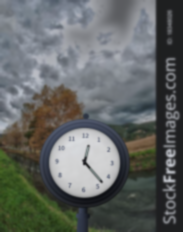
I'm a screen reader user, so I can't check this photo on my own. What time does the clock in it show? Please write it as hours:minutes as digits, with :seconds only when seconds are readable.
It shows 12:23
